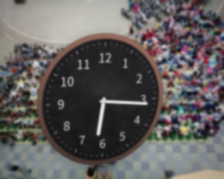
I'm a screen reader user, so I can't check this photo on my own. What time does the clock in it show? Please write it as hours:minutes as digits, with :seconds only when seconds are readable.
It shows 6:16
